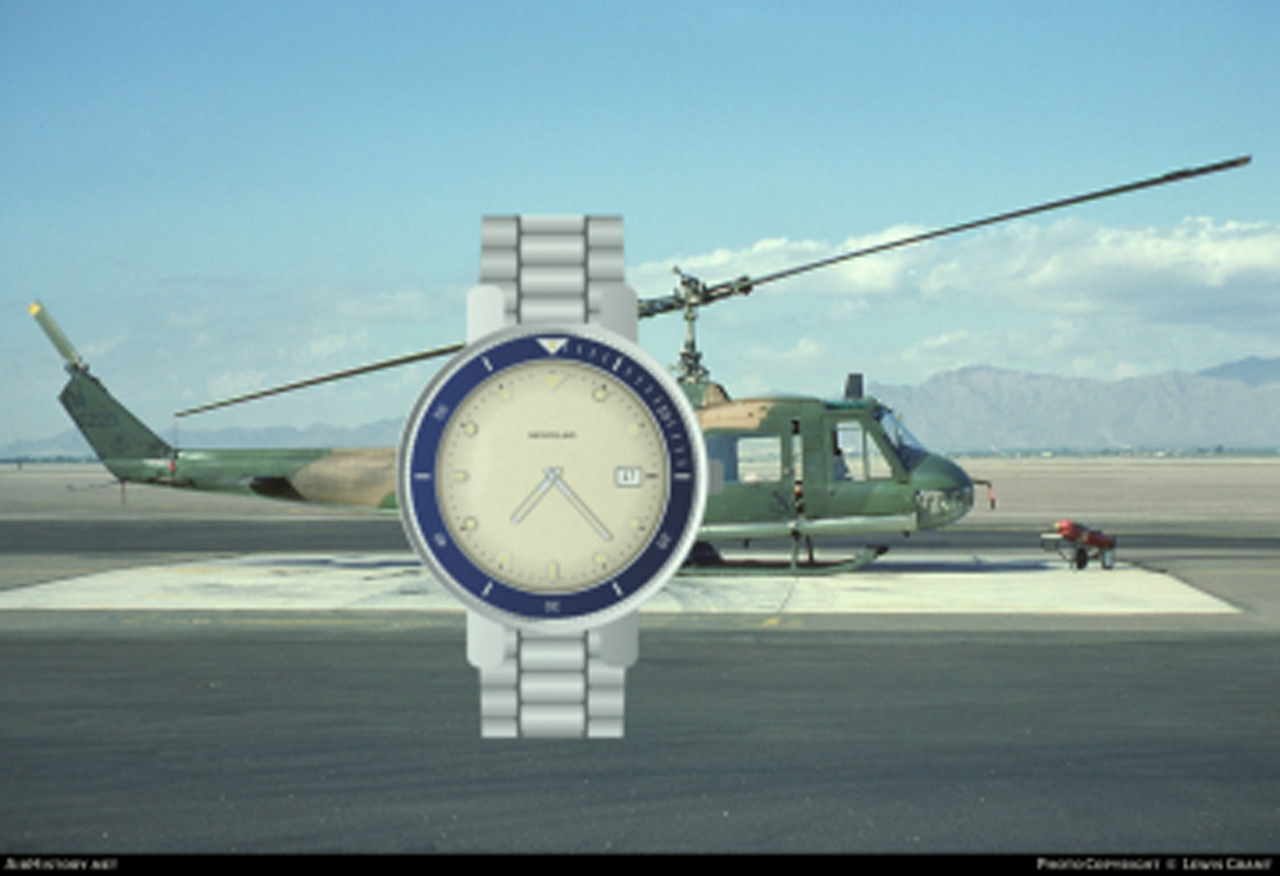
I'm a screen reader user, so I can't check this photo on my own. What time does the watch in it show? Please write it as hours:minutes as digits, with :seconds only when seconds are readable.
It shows 7:23
